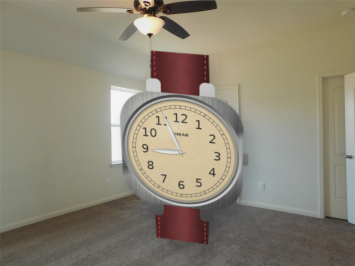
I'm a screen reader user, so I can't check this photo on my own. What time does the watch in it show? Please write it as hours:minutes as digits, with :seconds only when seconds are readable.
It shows 8:56
